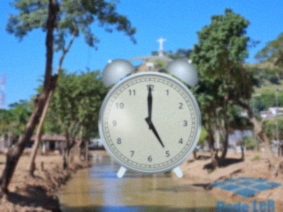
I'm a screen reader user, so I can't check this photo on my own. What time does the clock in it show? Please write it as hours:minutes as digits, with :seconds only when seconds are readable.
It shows 5:00
